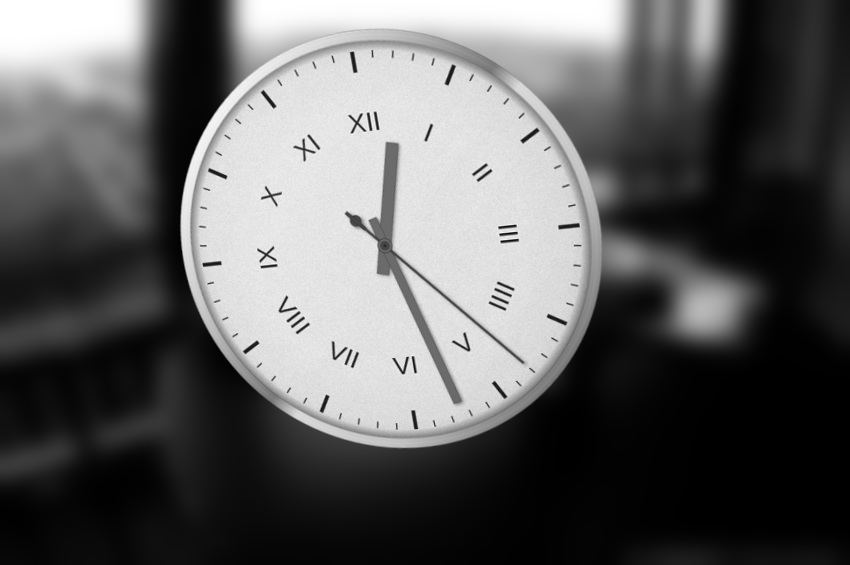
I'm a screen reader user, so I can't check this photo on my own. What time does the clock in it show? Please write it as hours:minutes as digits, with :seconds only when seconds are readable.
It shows 12:27:23
